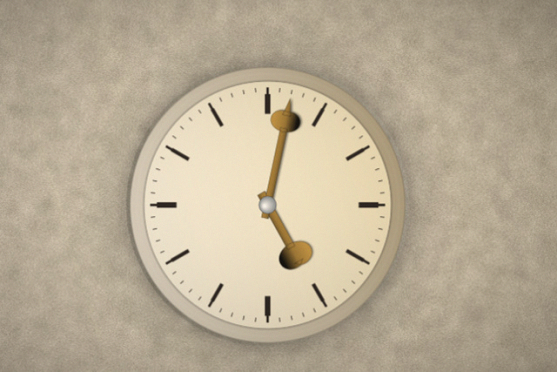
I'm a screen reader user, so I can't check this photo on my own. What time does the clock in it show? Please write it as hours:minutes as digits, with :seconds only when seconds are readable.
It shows 5:02
